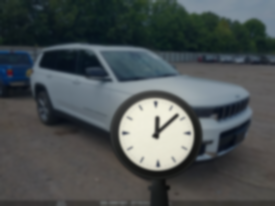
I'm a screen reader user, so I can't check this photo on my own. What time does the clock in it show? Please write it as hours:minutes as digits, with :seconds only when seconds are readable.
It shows 12:08
